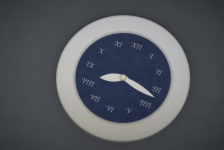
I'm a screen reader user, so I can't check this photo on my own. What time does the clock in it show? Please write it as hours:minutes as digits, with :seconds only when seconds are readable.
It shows 8:17
